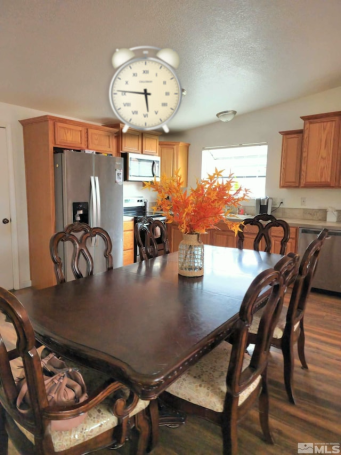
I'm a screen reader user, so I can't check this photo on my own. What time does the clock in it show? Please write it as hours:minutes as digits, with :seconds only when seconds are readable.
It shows 5:46
